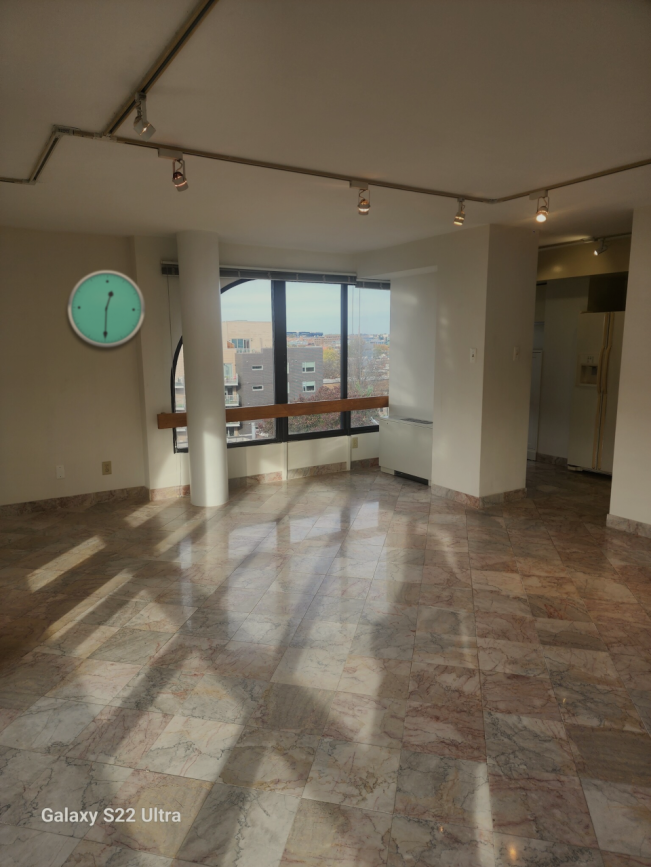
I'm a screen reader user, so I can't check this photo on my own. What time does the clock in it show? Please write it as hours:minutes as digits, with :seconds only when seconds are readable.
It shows 12:30
